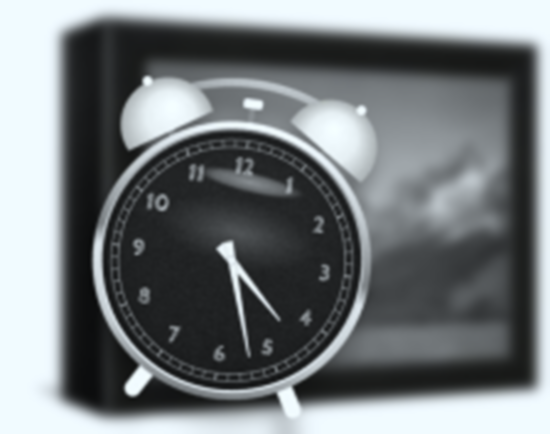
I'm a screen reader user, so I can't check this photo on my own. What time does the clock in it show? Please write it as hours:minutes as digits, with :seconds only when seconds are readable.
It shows 4:27
